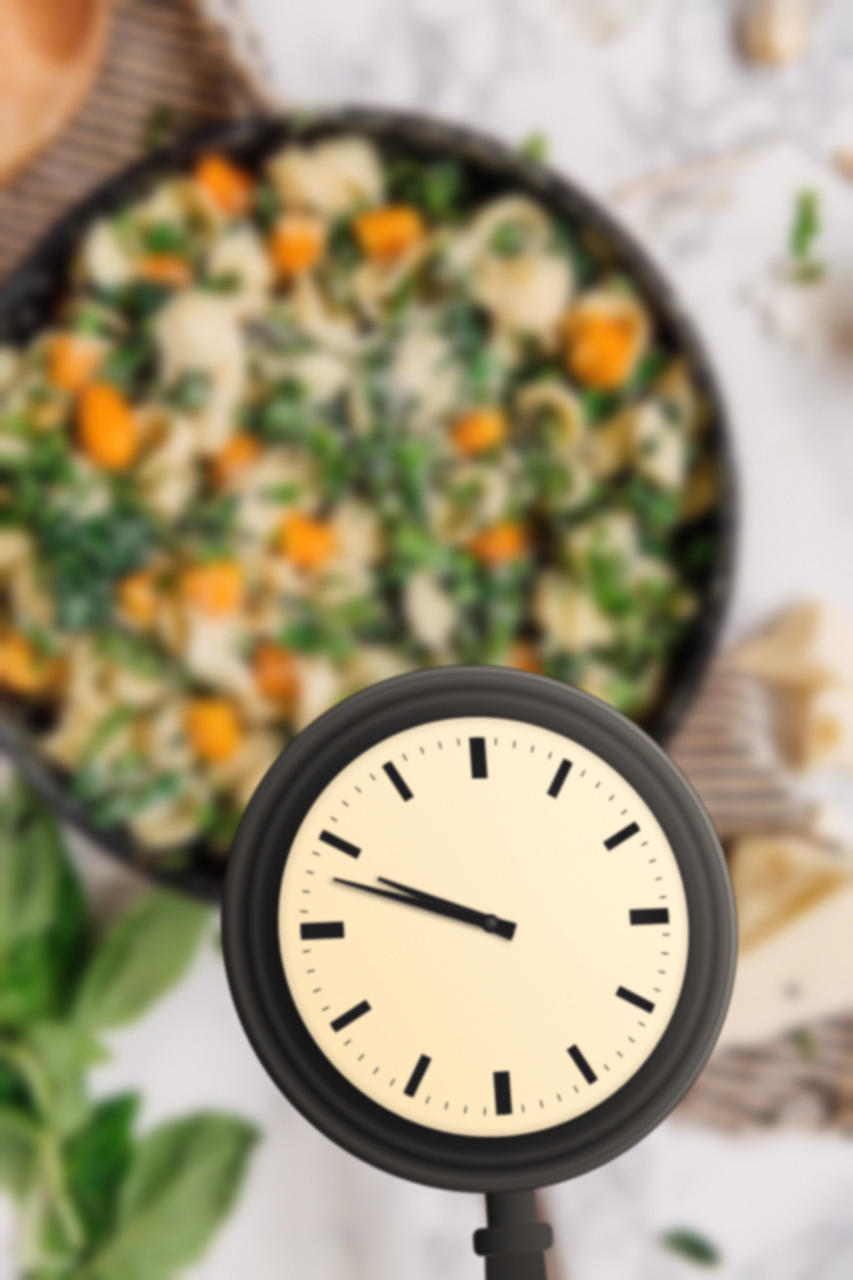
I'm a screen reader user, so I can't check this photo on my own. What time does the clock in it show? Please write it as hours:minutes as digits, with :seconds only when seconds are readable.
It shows 9:48
